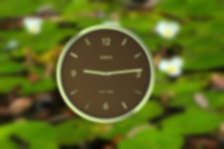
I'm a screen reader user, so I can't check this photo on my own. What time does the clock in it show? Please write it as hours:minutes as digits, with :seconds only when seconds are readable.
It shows 9:14
